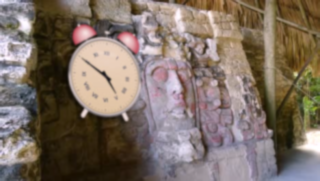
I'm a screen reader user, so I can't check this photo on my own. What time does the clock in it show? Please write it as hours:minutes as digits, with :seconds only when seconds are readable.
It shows 4:50
